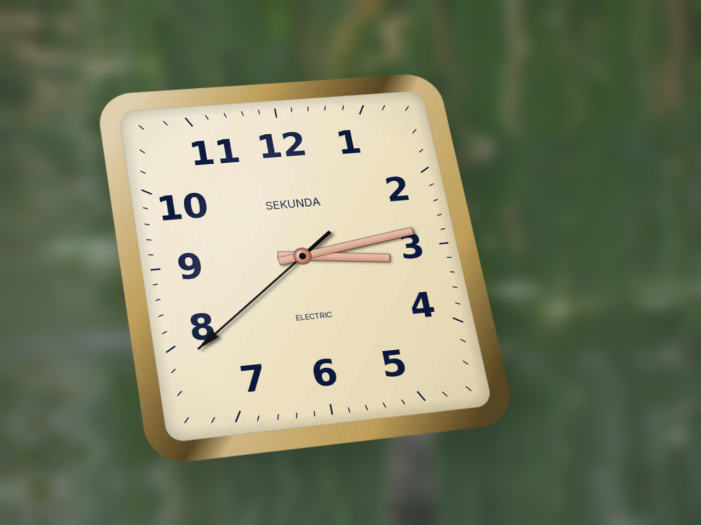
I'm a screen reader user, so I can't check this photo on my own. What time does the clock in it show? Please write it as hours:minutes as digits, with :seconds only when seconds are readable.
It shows 3:13:39
